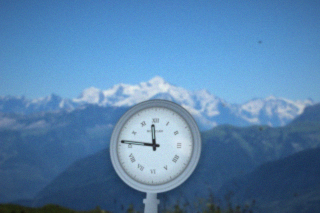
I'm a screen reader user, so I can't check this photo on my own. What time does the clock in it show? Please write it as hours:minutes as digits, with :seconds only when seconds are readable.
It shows 11:46
